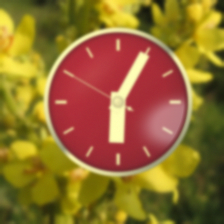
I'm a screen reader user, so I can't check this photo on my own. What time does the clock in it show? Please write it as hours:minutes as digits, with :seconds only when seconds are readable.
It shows 6:04:50
